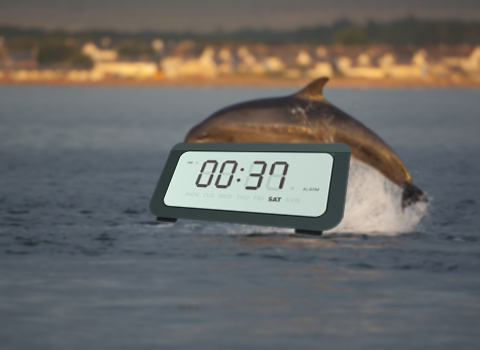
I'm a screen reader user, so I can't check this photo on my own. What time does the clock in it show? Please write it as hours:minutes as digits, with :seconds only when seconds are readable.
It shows 0:37
